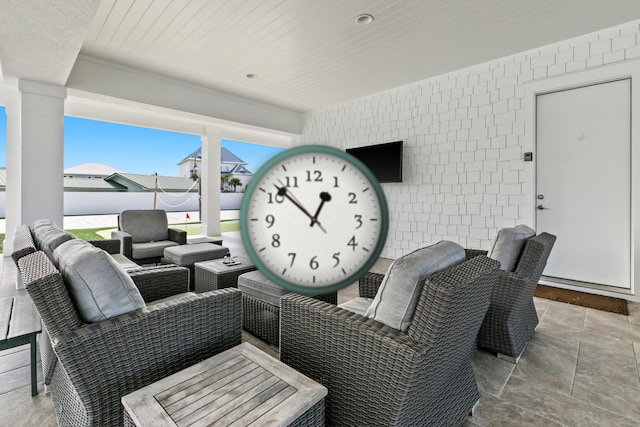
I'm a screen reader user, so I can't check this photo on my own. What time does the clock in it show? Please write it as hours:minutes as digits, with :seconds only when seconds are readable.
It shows 12:51:53
